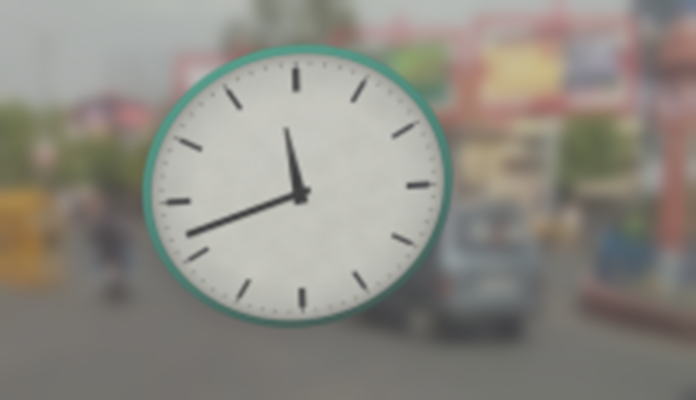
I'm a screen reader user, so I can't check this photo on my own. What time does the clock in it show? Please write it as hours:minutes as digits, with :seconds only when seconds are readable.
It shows 11:42
